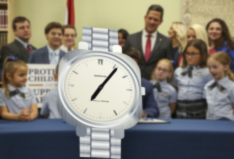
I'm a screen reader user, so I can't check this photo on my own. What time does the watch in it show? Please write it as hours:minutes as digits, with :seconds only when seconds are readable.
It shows 7:06
